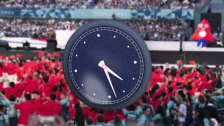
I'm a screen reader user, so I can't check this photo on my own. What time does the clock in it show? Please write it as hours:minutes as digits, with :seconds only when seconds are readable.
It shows 4:28
